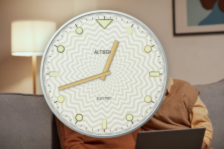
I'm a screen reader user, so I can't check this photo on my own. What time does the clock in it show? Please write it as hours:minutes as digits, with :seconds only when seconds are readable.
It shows 12:42
